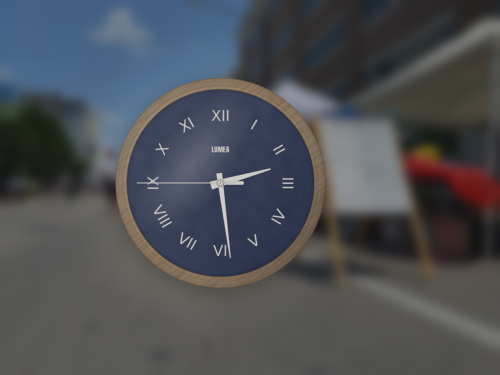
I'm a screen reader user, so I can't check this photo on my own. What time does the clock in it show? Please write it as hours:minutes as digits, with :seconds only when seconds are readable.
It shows 2:28:45
